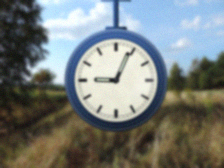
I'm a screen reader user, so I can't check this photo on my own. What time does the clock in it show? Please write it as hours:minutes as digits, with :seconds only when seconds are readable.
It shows 9:04
